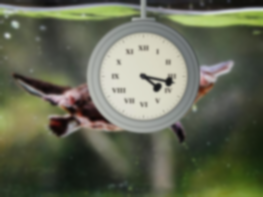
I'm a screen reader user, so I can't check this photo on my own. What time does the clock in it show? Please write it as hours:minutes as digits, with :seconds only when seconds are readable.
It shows 4:17
